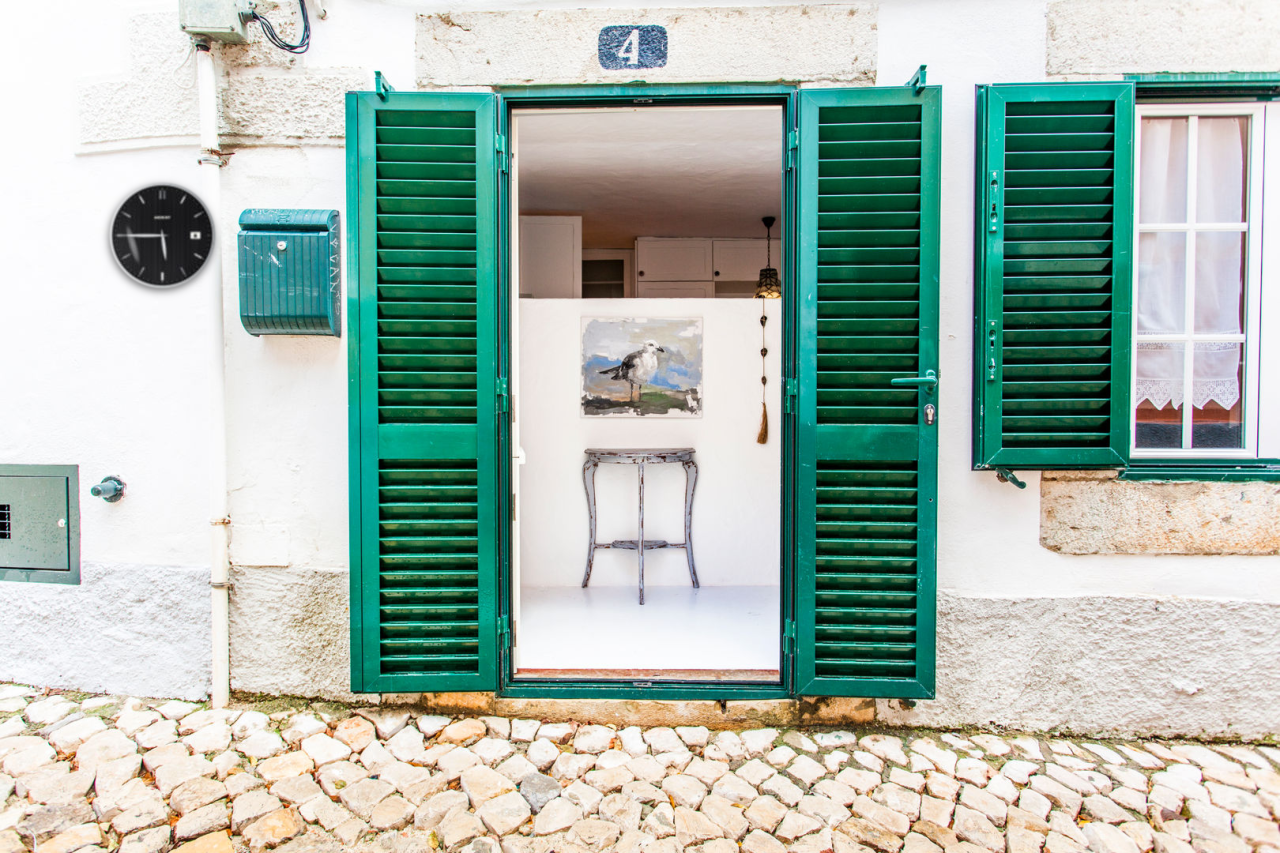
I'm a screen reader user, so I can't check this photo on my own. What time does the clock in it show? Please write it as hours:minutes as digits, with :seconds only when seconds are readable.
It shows 5:45
